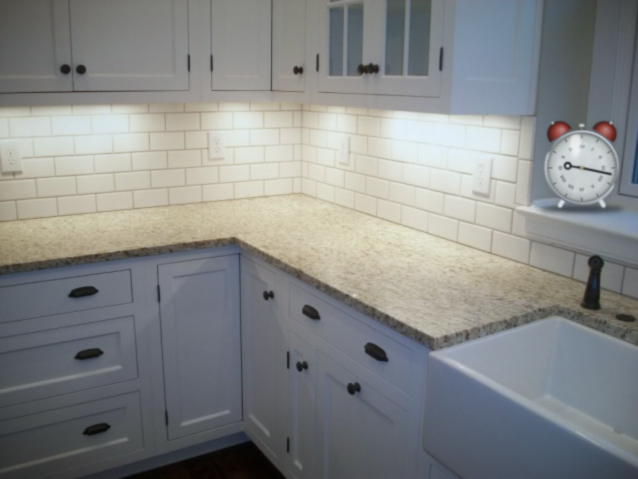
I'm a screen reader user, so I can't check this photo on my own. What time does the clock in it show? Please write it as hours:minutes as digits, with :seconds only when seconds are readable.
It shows 9:17
